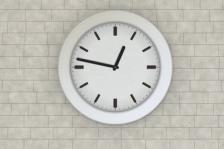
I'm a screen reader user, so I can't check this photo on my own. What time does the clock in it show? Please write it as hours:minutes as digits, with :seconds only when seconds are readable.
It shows 12:47
